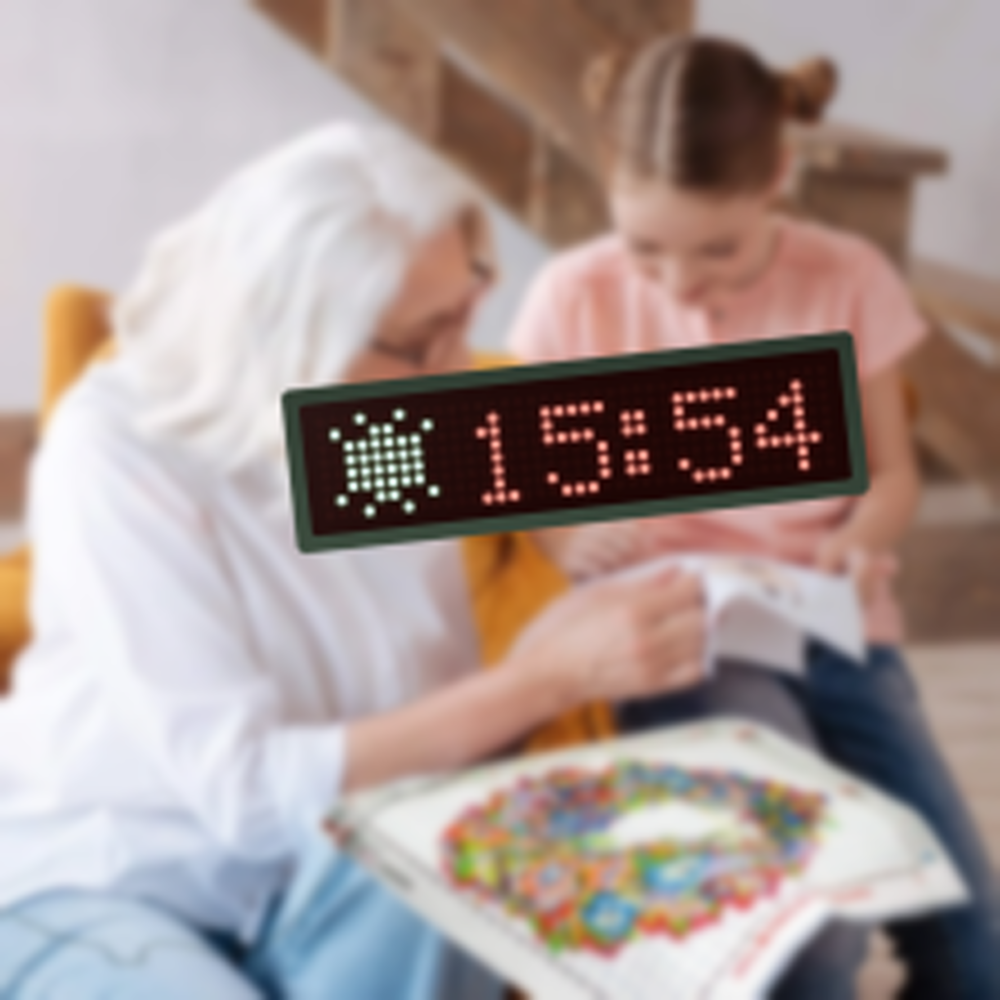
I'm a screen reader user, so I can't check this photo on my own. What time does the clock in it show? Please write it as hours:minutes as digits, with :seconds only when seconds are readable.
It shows 15:54
